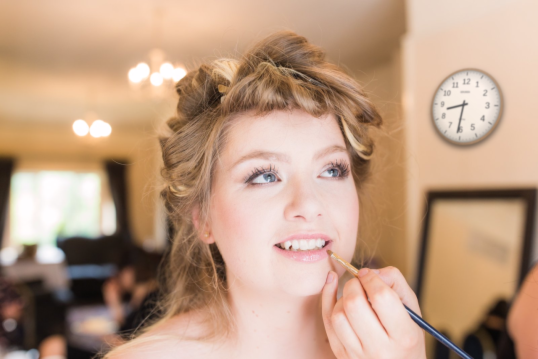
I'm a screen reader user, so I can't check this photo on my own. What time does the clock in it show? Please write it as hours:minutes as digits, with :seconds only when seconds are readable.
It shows 8:31
